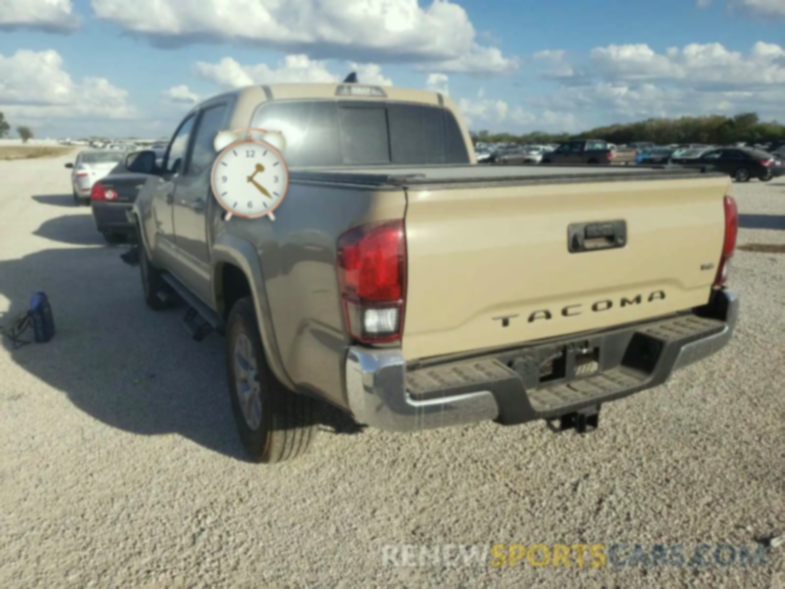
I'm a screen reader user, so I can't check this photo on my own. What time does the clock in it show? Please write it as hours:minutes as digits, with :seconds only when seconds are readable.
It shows 1:22
